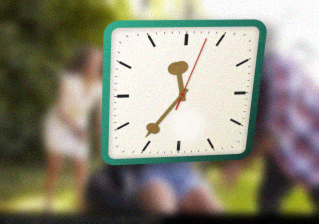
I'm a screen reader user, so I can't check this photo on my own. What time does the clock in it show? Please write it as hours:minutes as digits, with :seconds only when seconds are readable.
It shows 11:36:03
